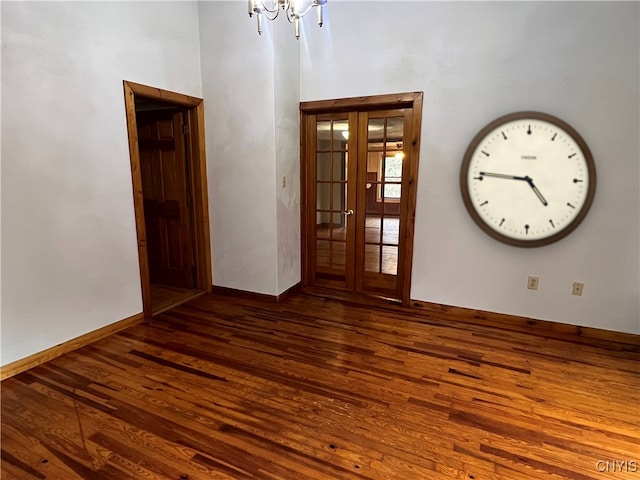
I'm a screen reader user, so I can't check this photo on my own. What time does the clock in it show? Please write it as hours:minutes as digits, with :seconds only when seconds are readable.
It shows 4:46
